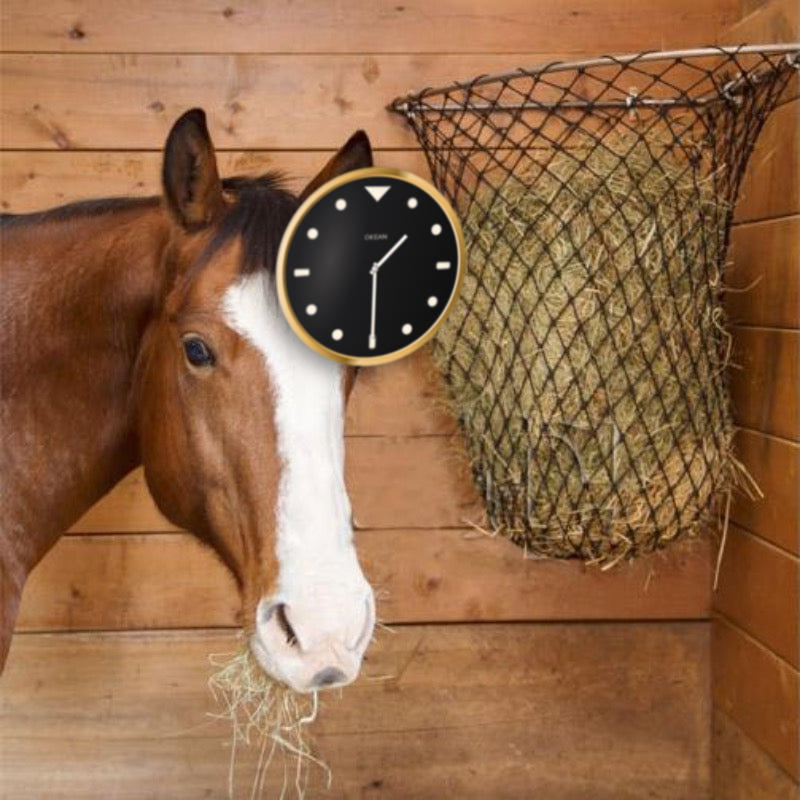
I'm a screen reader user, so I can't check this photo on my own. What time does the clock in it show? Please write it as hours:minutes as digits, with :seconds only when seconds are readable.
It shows 1:30
